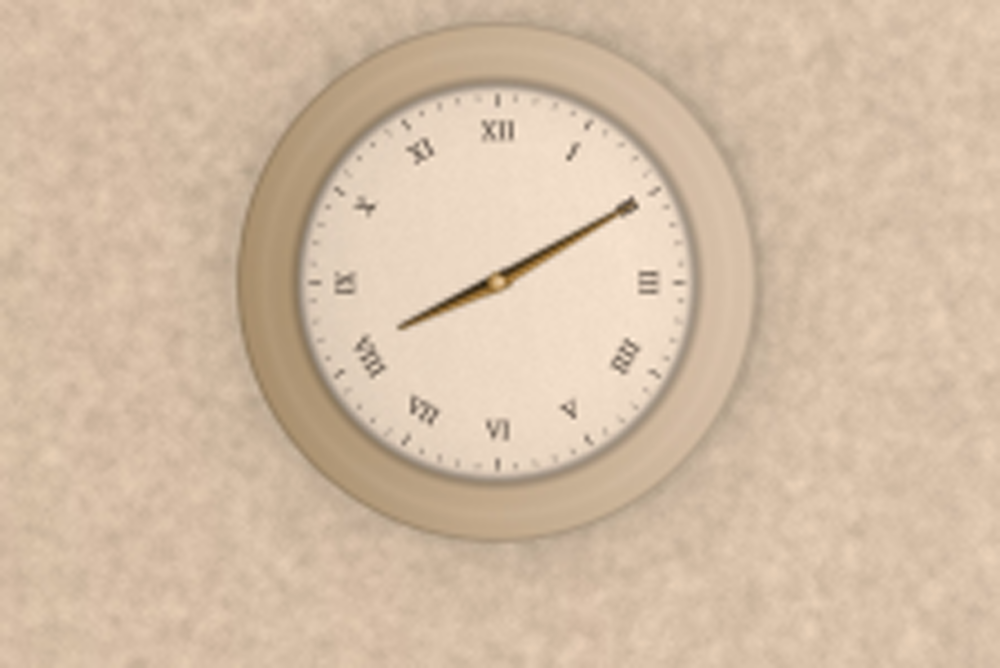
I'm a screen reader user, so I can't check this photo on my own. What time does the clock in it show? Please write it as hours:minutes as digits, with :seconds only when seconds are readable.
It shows 8:10
